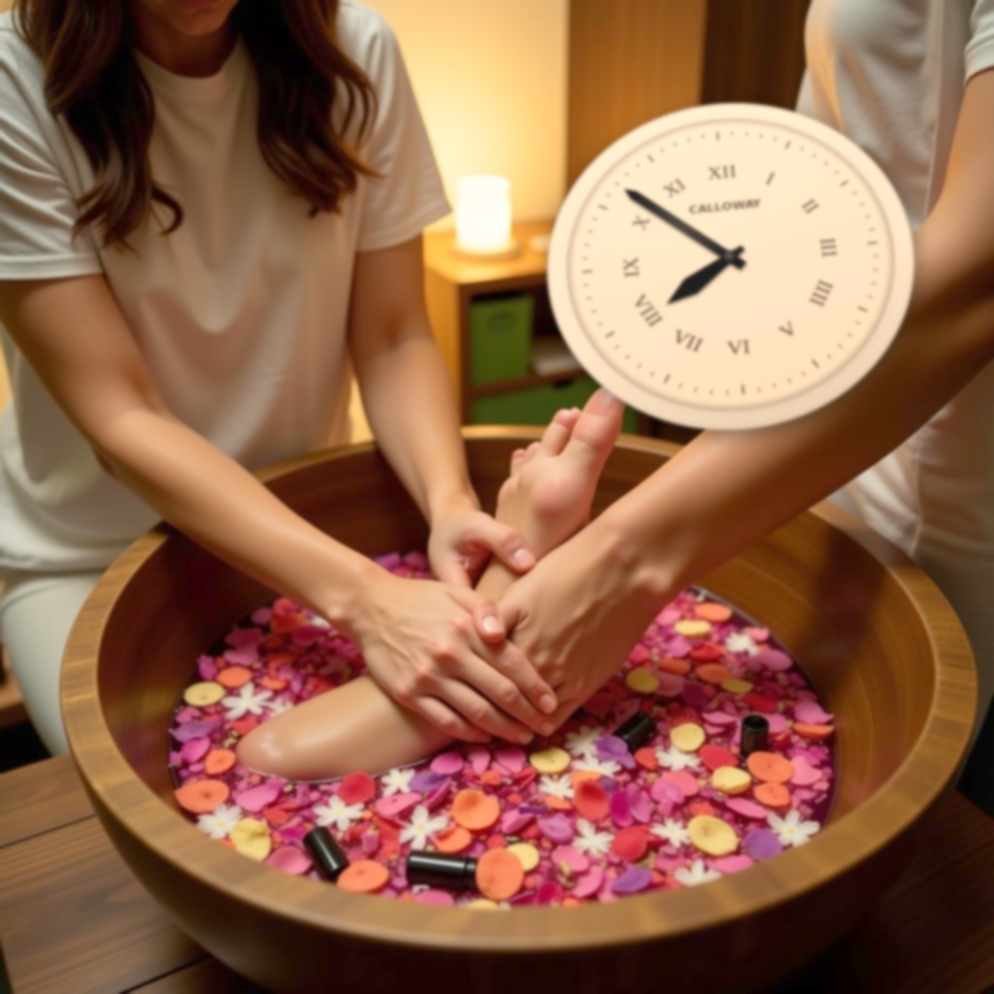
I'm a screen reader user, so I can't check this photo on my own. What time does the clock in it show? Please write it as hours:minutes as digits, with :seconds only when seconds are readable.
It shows 7:52
